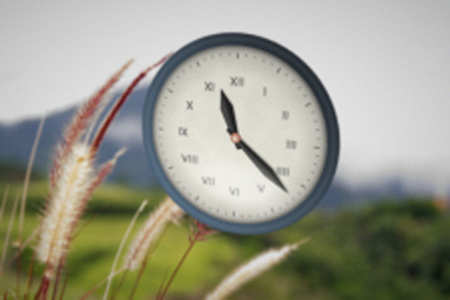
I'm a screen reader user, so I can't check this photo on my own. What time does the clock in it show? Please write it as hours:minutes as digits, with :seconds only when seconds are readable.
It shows 11:22
